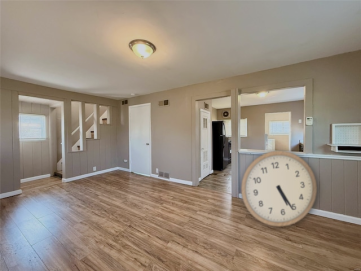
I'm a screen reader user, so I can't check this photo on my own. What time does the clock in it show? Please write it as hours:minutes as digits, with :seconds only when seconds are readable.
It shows 5:26
